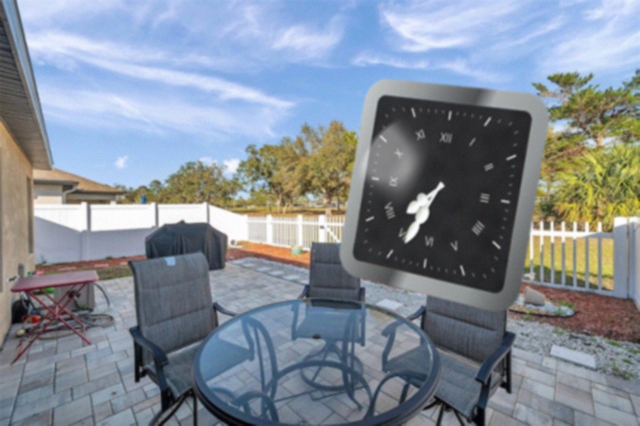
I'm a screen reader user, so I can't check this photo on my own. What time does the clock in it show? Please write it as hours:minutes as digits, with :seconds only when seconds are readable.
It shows 7:34
